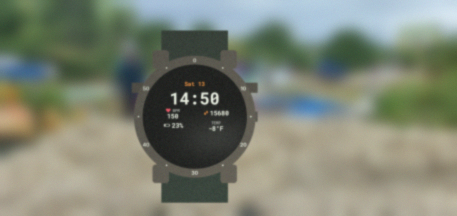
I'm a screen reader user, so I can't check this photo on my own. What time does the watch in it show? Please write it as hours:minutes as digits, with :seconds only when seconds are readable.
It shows 14:50
